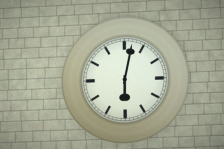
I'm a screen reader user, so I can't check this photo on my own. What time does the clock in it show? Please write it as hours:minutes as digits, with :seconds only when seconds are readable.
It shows 6:02
